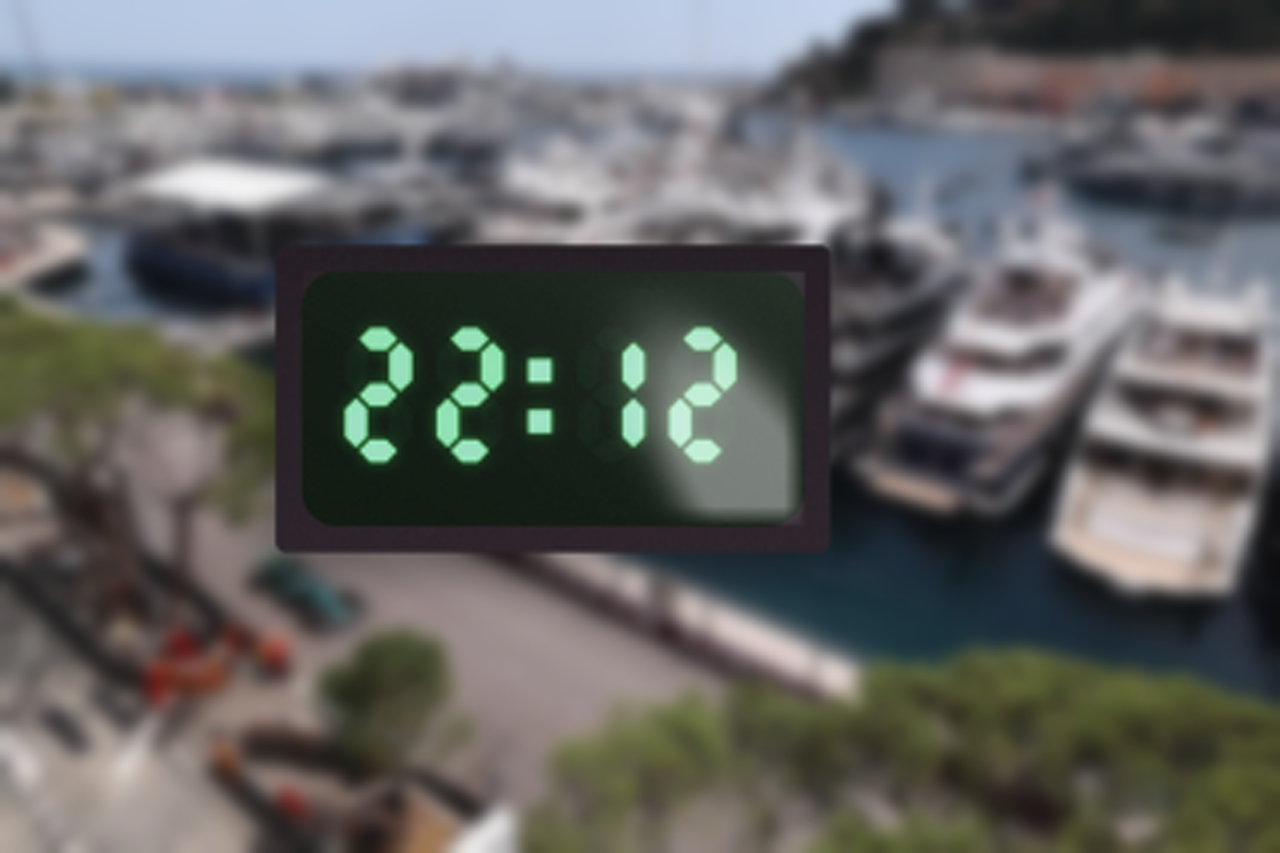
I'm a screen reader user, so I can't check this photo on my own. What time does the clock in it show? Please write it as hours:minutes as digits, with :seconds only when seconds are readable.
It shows 22:12
